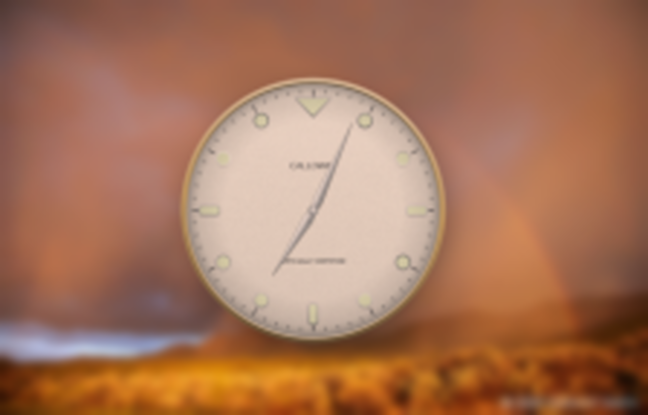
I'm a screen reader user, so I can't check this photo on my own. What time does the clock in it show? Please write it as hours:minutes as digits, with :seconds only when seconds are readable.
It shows 7:04
